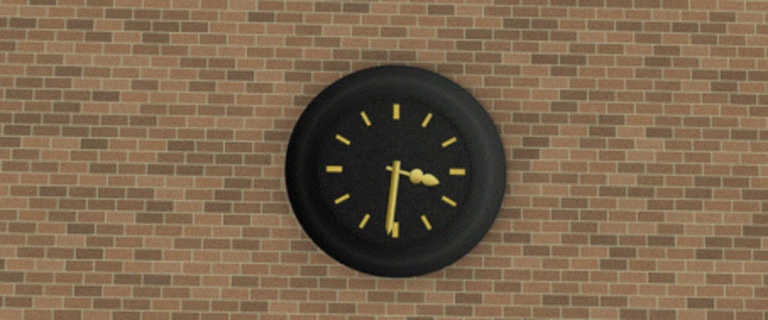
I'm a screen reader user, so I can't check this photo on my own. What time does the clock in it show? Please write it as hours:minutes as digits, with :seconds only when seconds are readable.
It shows 3:31
